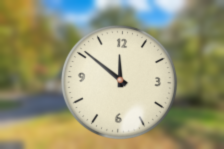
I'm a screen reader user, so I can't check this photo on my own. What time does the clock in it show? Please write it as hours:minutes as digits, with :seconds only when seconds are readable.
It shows 11:51
